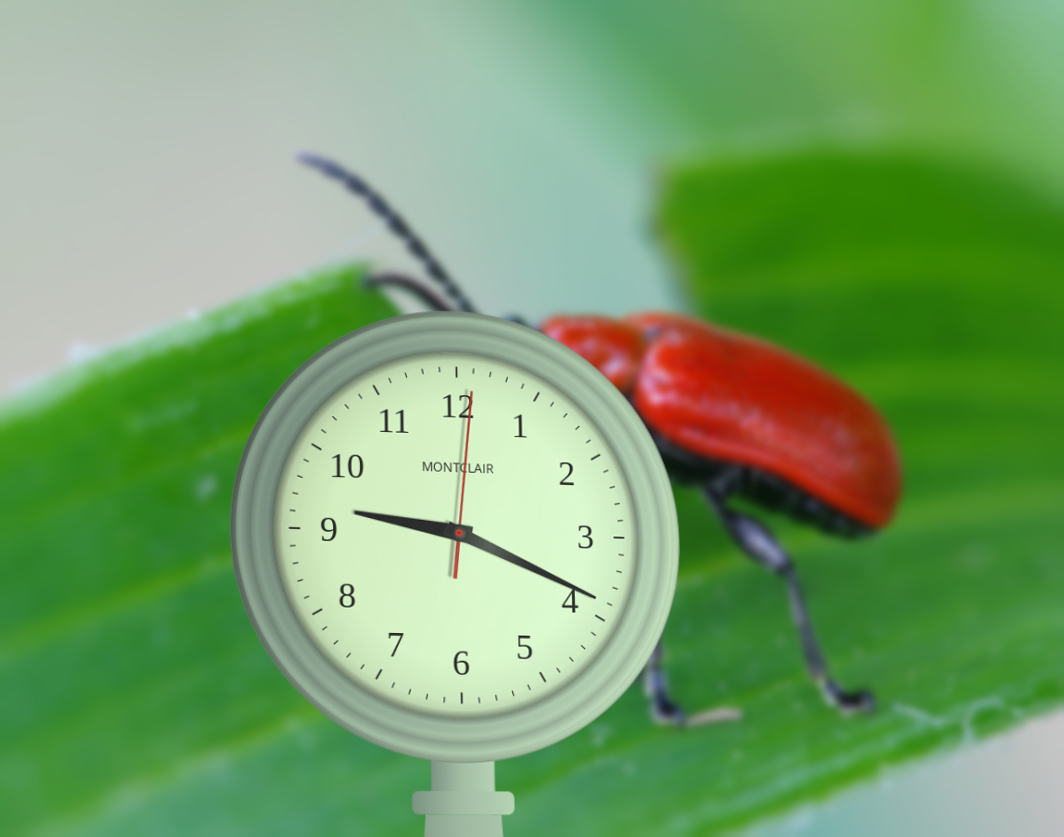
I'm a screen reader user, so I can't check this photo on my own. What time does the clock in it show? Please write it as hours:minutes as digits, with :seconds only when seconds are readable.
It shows 9:19:01
